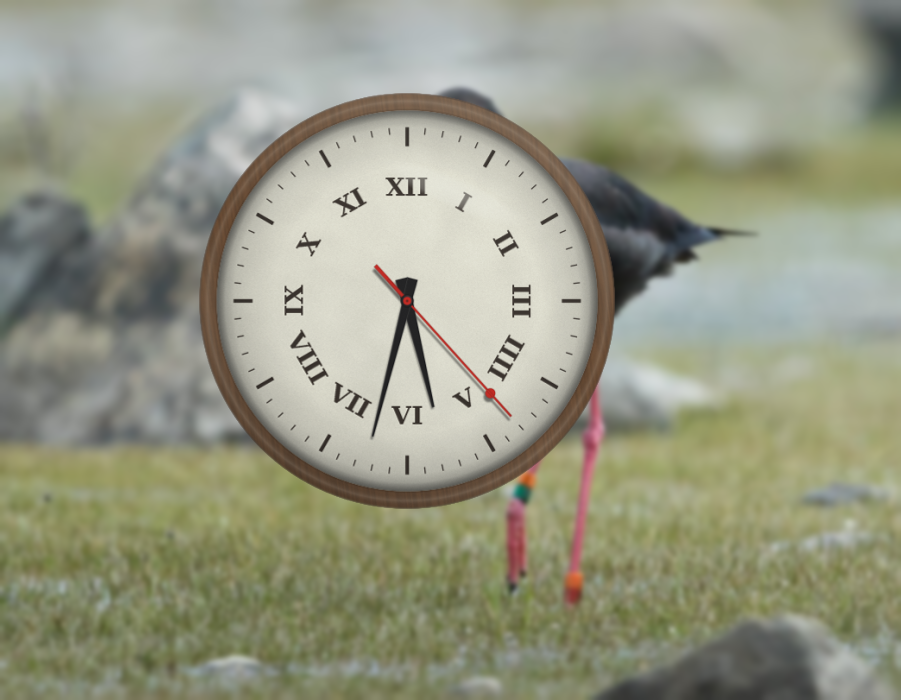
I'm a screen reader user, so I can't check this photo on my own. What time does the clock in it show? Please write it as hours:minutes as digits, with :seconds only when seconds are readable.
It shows 5:32:23
